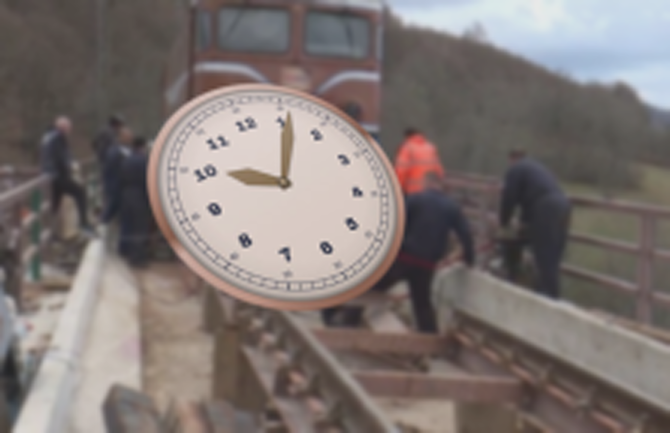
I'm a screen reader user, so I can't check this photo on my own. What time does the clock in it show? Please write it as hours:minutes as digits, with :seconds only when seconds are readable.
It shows 10:06
